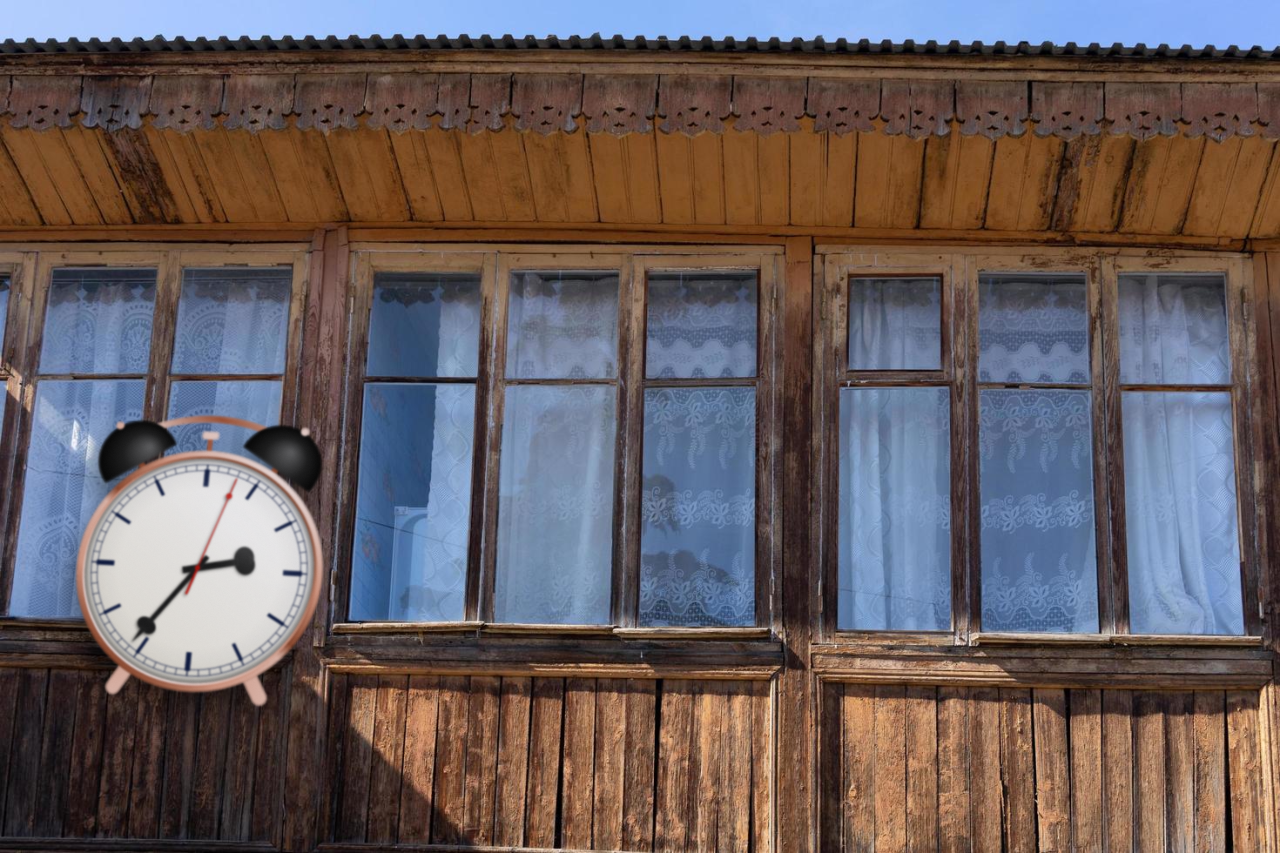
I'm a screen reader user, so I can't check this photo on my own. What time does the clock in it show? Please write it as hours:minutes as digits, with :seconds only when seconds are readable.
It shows 2:36:03
